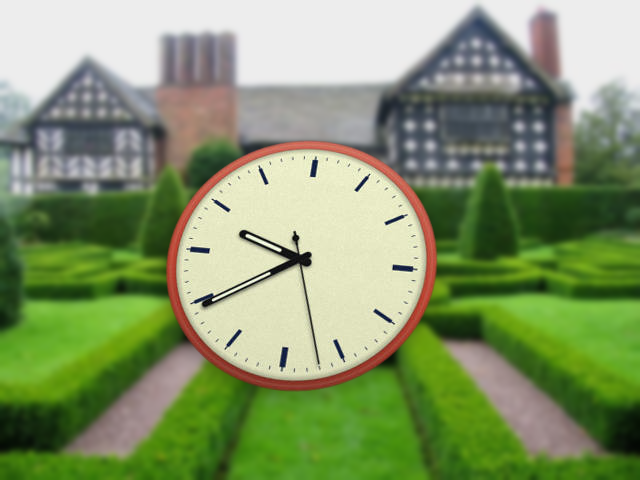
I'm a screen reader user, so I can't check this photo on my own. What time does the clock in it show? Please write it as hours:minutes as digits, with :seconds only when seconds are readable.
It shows 9:39:27
